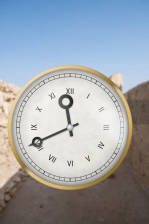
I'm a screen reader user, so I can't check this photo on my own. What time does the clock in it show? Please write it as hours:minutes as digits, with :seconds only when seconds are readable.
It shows 11:41
